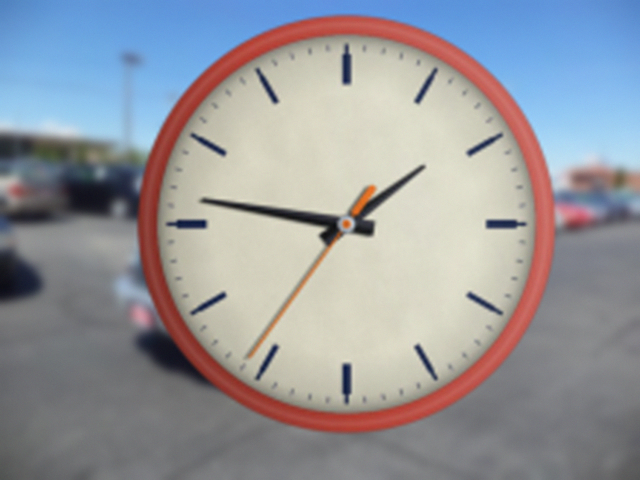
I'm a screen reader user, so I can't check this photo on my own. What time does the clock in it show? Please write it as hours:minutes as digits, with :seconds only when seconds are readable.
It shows 1:46:36
